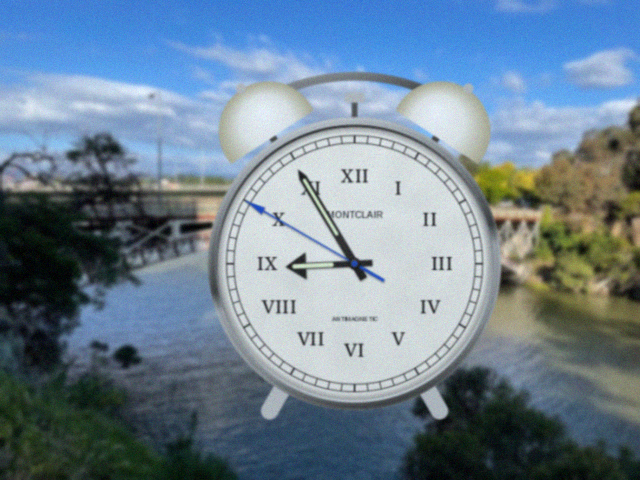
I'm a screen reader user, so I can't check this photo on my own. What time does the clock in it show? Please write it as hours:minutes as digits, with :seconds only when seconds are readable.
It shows 8:54:50
